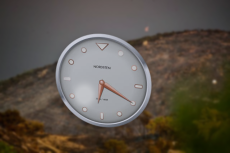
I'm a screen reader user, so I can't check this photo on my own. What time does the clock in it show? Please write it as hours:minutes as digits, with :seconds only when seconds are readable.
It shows 6:20
